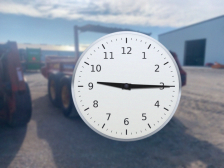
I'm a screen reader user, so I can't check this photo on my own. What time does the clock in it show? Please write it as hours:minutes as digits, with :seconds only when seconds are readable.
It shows 9:15
